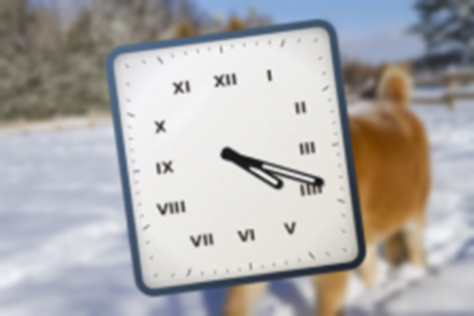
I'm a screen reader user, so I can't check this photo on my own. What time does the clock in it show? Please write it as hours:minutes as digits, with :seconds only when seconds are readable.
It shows 4:19
